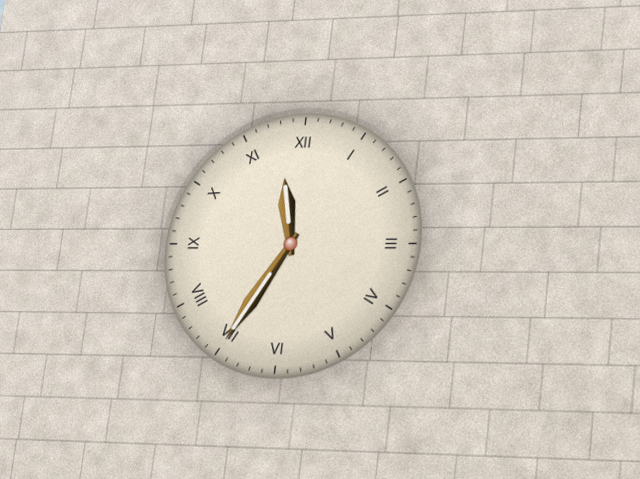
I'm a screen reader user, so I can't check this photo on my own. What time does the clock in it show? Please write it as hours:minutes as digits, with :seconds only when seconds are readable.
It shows 11:35
